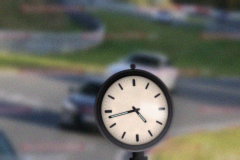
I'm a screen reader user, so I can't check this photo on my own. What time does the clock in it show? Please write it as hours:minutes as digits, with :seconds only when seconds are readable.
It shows 4:43
